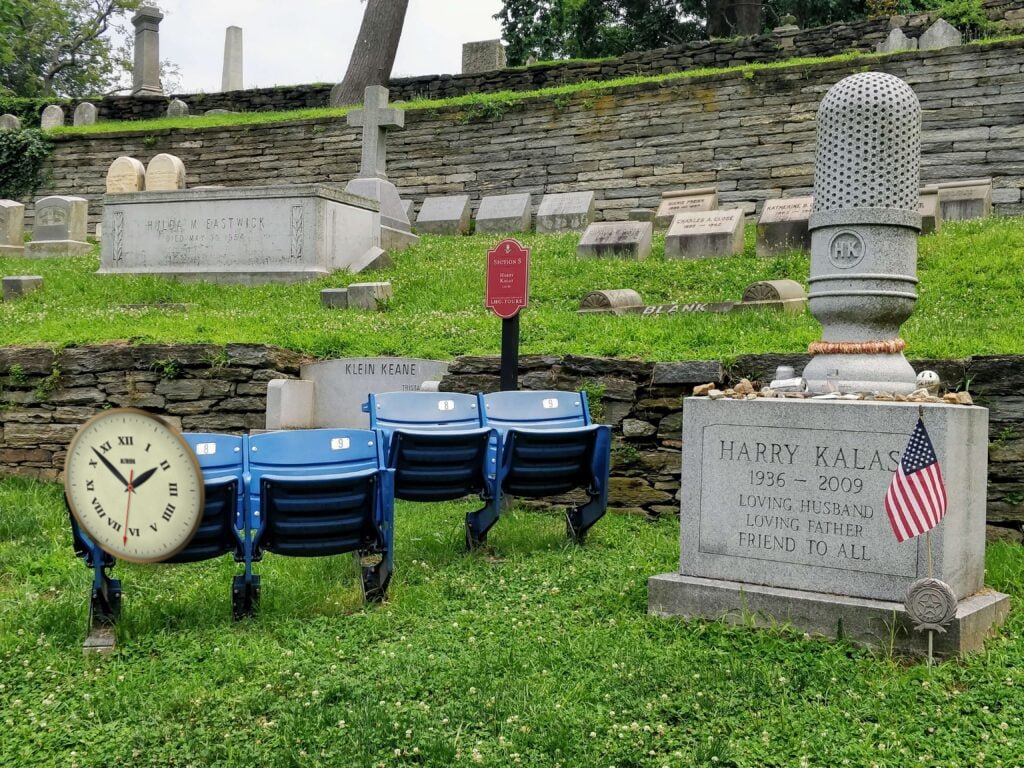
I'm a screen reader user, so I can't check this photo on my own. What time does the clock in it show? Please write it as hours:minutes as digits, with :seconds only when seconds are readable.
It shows 1:52:32
